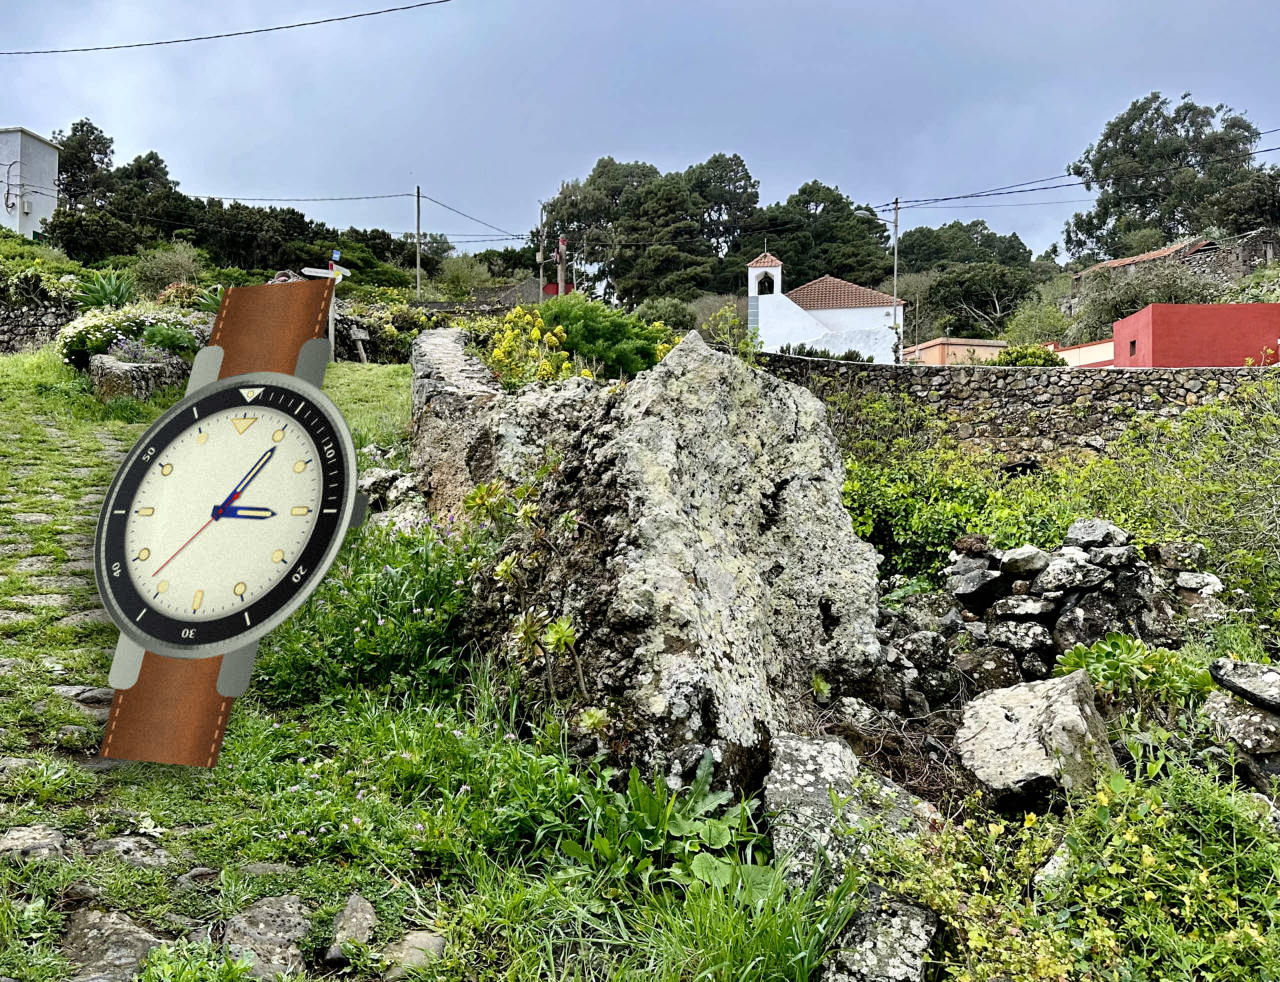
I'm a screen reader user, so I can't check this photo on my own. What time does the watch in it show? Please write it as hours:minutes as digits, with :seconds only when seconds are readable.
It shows 3:05:37
